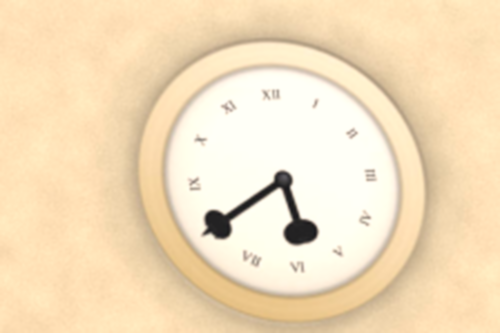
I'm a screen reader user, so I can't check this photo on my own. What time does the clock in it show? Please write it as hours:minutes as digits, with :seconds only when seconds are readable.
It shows 5:40
